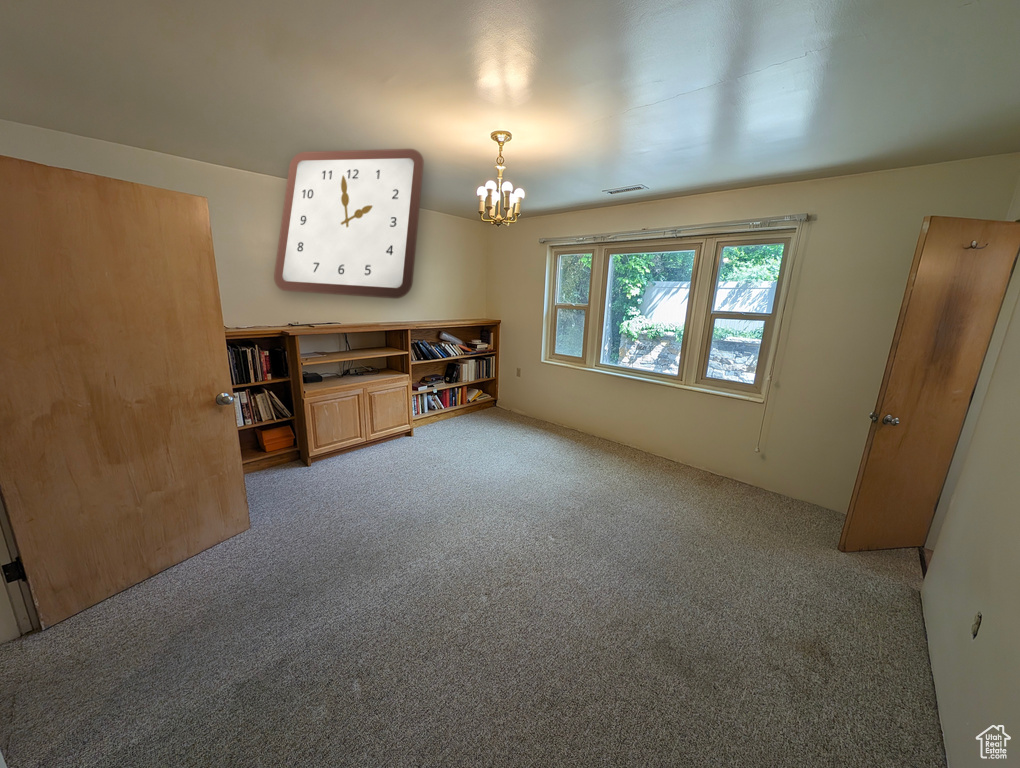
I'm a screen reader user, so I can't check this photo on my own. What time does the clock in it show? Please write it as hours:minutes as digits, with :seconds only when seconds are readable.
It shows 1:58
